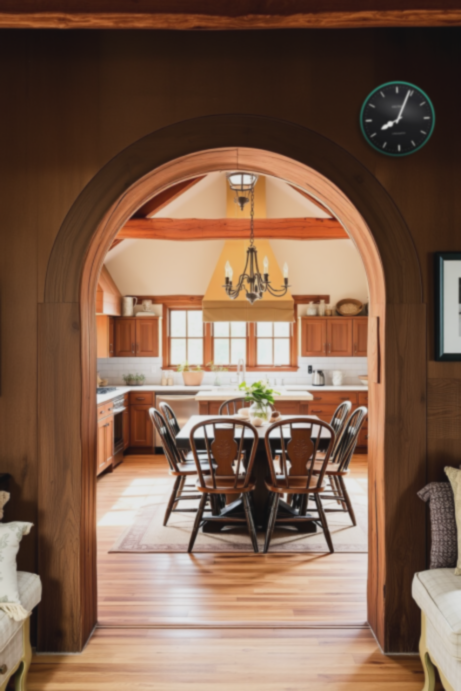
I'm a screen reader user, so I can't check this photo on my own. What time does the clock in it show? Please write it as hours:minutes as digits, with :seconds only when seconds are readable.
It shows 8:04
